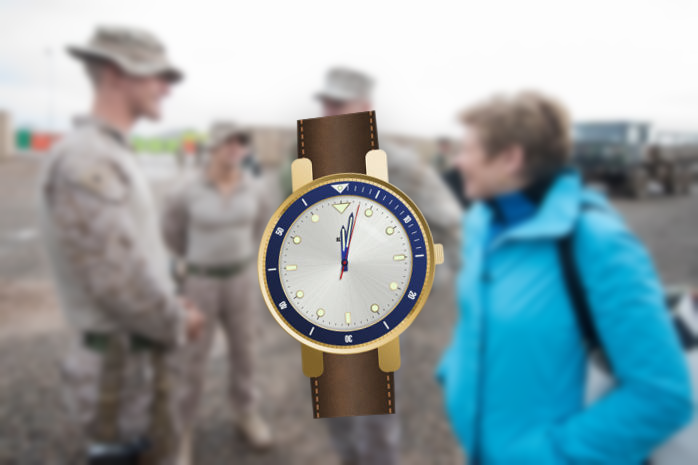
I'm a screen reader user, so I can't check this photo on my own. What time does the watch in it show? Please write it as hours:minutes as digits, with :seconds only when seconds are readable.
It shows 12:02:03
